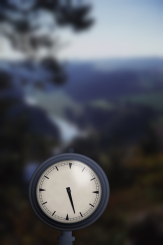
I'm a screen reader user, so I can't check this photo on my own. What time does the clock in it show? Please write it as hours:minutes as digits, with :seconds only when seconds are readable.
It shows 5:27
